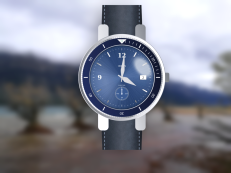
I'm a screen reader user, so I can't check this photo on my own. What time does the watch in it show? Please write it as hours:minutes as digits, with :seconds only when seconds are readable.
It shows 4:01
